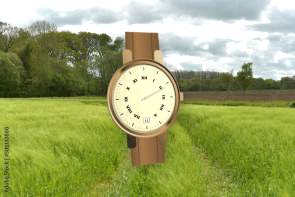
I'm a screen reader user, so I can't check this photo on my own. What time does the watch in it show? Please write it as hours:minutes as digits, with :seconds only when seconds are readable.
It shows 2:11
